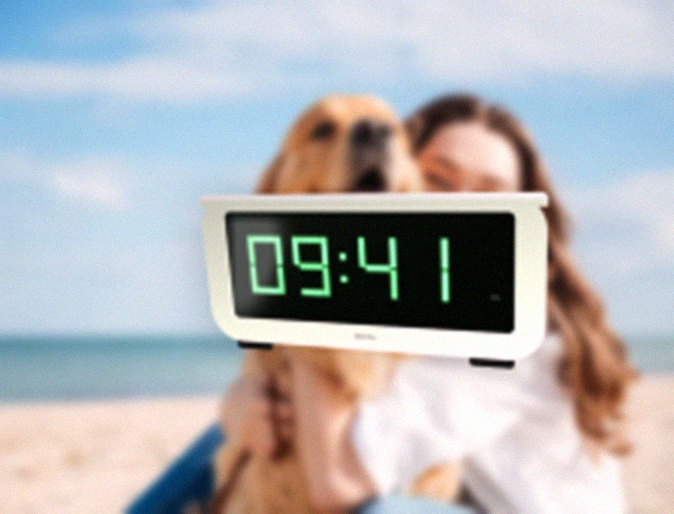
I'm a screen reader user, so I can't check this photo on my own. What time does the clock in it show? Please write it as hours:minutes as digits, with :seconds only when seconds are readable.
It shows 9:41
